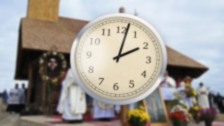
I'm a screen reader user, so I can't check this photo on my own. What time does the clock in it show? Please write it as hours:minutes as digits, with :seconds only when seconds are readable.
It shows 2:02
